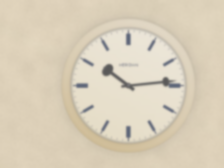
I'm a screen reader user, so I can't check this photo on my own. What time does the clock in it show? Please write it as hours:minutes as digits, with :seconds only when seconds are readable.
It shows 10:14
